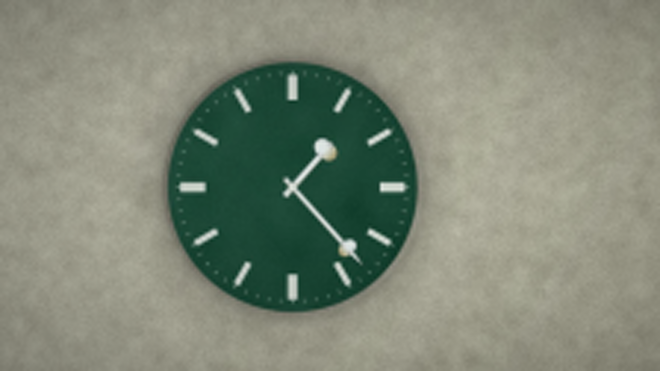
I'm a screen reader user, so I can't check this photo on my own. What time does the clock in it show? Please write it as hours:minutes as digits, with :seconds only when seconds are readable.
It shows 1:23
